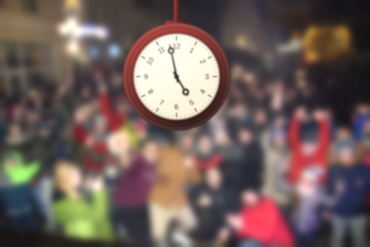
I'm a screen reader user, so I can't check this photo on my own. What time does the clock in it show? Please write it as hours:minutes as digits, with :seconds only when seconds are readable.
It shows 4:58
